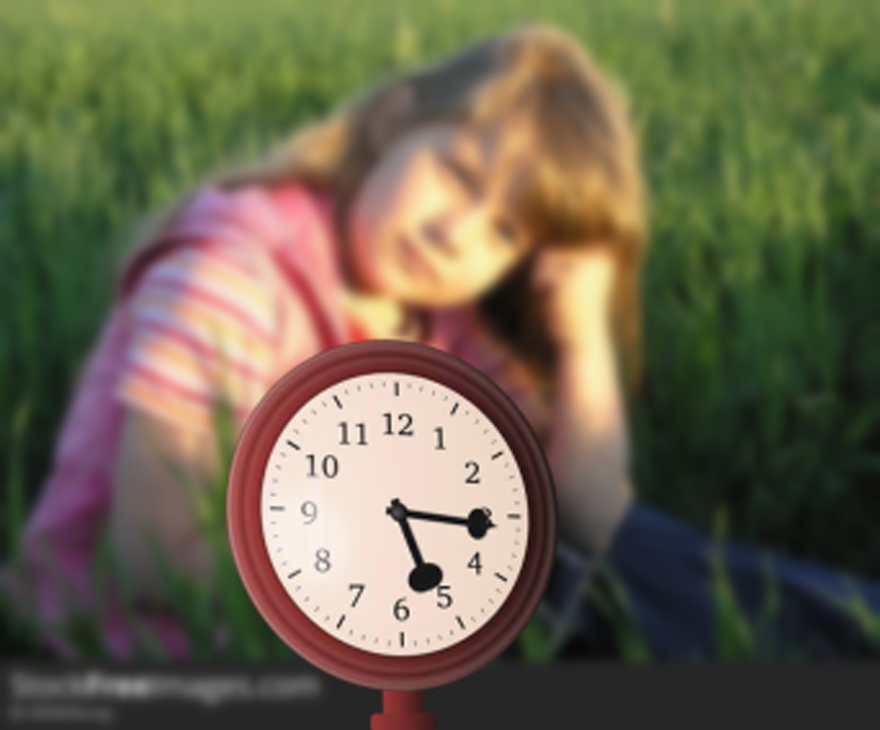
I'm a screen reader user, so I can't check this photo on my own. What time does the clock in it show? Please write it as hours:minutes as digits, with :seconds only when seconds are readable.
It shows 5:16
